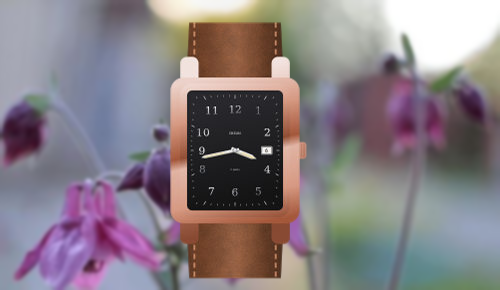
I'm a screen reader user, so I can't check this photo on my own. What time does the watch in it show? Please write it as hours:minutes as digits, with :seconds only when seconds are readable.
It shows 3:43
